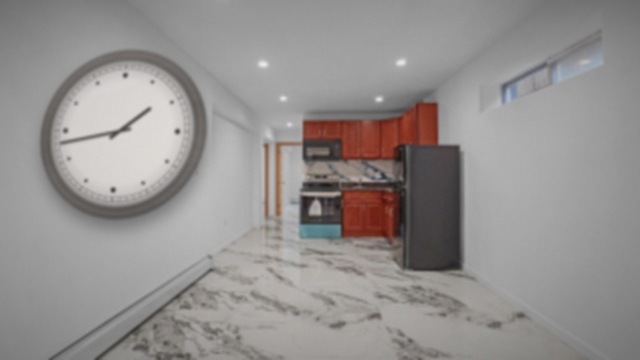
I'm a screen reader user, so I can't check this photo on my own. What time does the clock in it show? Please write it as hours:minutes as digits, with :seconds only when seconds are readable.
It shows 1:43
